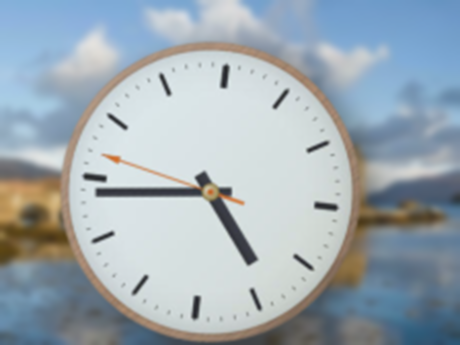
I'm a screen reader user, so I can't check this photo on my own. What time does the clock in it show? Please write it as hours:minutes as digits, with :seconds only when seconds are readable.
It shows 4:43:47
